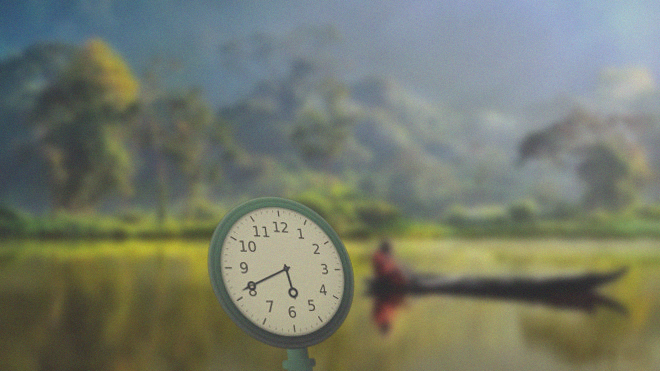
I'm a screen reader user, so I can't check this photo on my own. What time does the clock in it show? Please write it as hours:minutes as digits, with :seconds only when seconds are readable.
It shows 5:41
